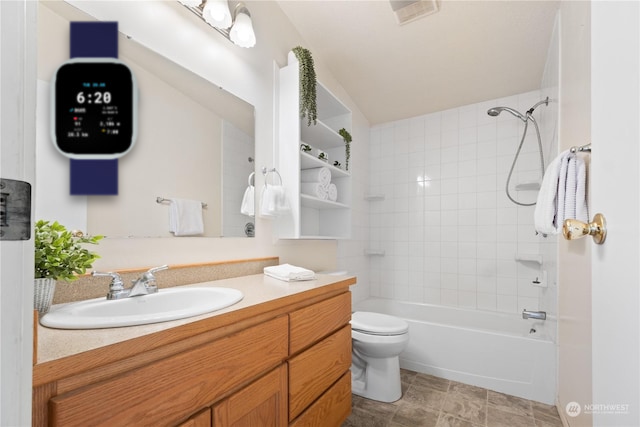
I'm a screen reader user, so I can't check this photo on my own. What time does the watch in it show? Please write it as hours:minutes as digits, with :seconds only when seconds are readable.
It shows 6:20
